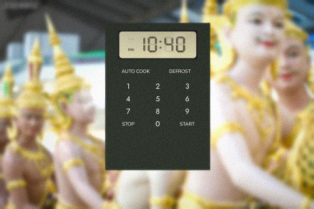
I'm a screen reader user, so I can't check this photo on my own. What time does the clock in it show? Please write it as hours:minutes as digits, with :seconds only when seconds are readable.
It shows 10:40
